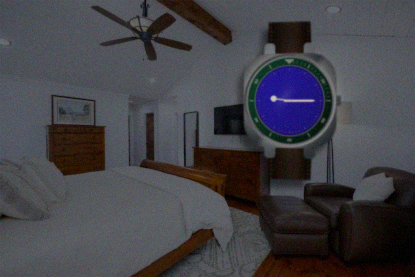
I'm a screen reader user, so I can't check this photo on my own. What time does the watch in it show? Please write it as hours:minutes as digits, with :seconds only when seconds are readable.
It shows 9:15
